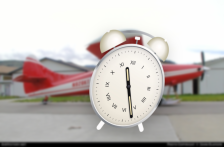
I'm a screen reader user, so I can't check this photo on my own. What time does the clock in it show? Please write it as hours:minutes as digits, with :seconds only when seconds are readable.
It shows 11:27
